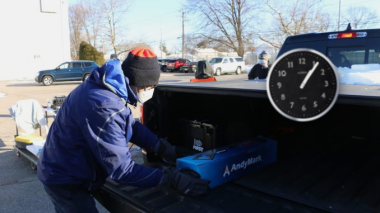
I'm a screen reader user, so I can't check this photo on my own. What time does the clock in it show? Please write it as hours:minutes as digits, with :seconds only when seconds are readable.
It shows 1:06
